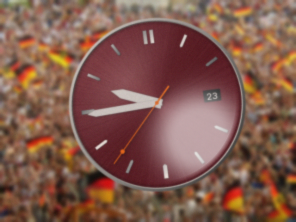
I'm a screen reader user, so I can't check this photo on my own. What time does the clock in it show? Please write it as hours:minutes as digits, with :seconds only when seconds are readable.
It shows 9:44:37
